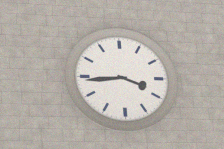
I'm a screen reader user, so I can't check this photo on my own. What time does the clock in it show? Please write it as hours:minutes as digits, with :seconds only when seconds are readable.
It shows 3:44
